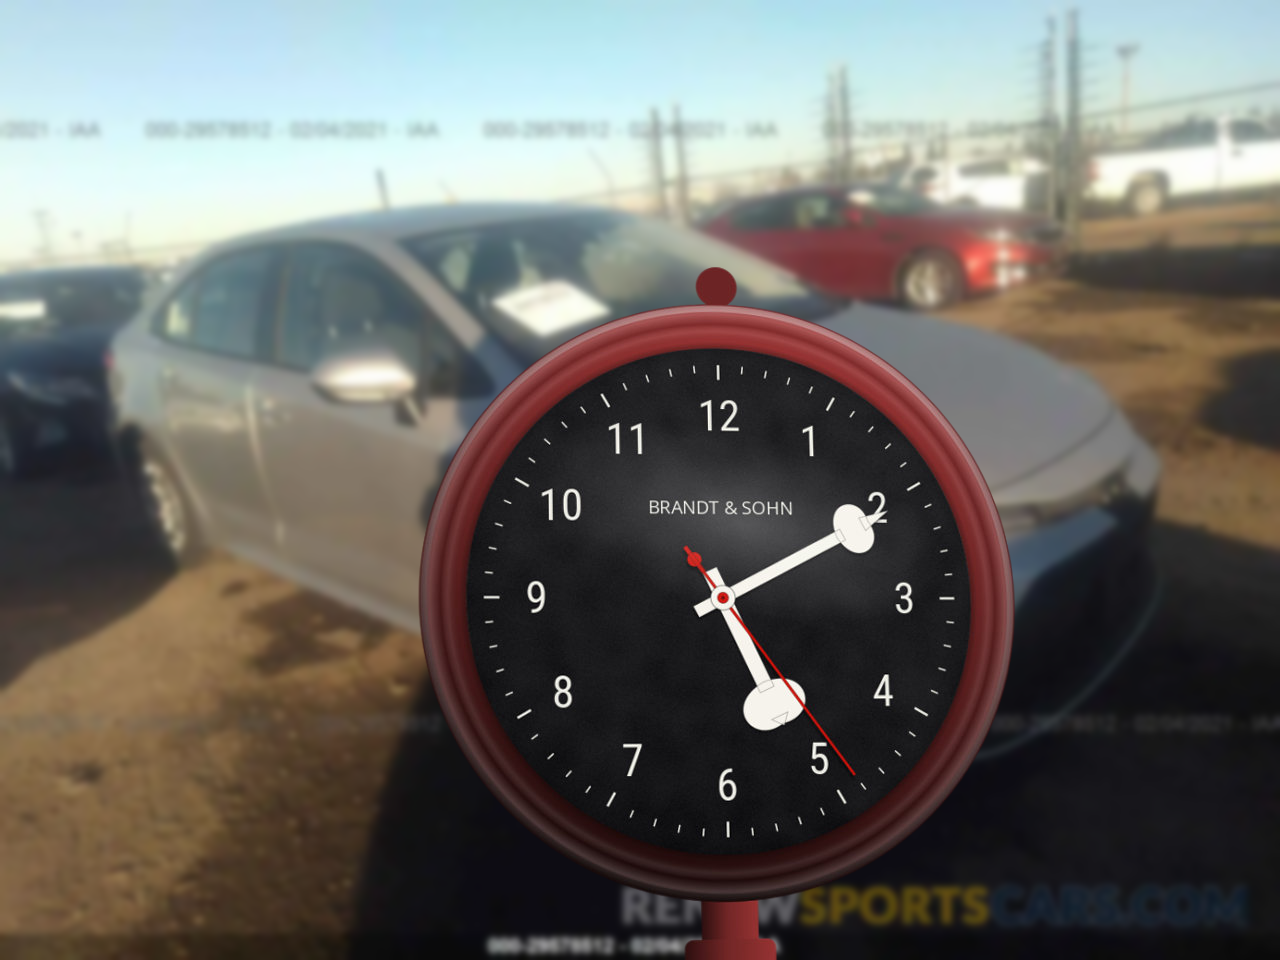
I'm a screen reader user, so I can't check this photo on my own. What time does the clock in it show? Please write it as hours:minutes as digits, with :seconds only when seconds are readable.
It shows 5:10:24
